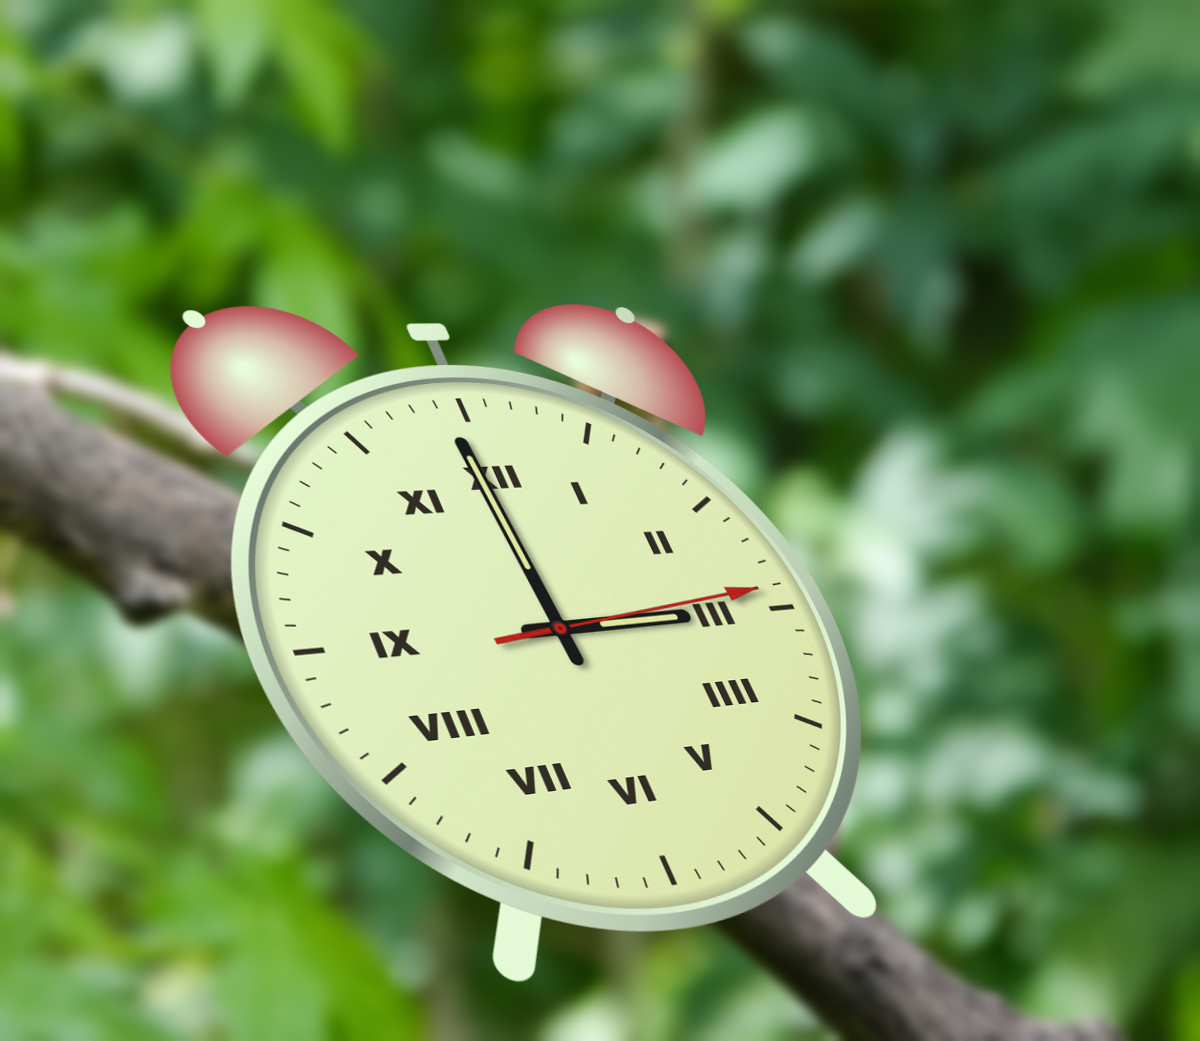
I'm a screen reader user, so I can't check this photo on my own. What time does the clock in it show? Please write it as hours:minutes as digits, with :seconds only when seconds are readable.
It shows 2:59:14
